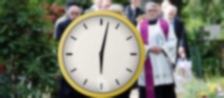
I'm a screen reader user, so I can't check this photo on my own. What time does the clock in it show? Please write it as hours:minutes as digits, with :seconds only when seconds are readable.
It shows 6:02
